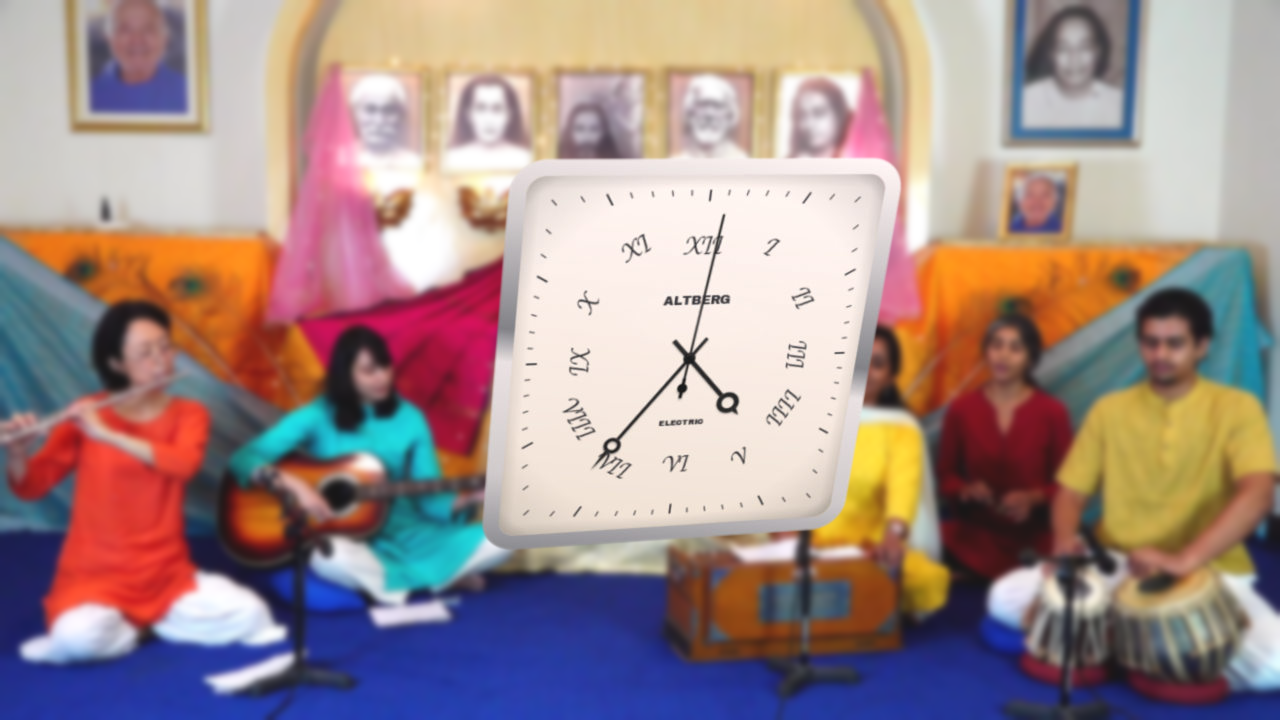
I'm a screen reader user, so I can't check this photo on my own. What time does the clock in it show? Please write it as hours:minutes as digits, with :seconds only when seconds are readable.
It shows 4:36:01
